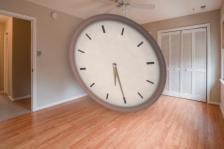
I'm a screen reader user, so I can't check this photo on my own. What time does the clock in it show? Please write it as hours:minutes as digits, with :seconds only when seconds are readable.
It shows 6:30
